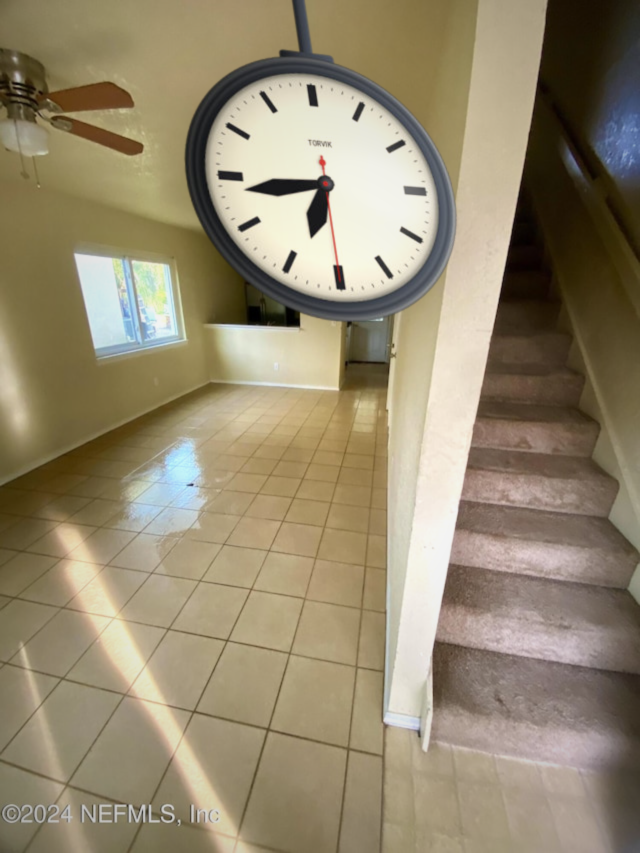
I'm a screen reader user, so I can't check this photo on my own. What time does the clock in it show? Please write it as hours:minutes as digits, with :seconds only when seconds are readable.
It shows 6:43:30
